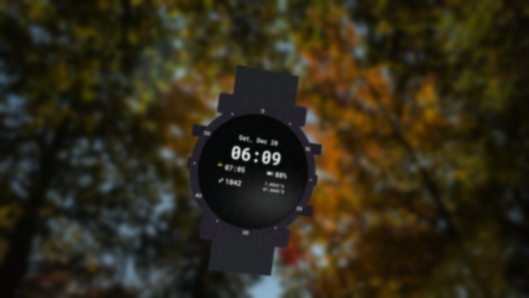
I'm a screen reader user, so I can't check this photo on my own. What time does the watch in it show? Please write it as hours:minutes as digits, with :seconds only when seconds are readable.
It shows 6:09
